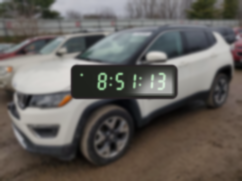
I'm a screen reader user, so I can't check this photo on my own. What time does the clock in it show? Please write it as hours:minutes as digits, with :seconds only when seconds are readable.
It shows 8:51:13
